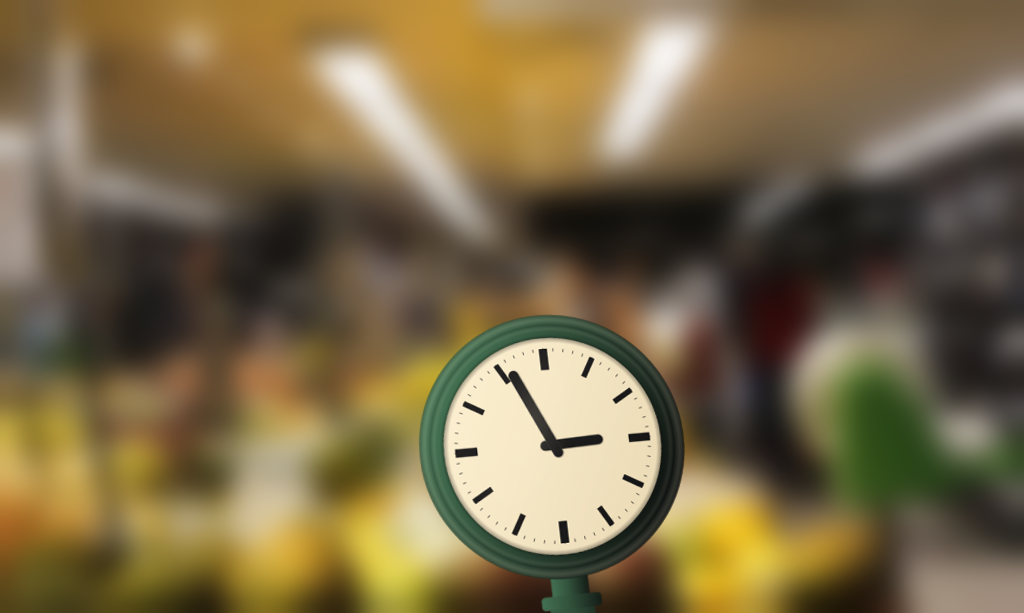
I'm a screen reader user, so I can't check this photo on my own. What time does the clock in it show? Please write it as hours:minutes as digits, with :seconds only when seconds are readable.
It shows 2:56
